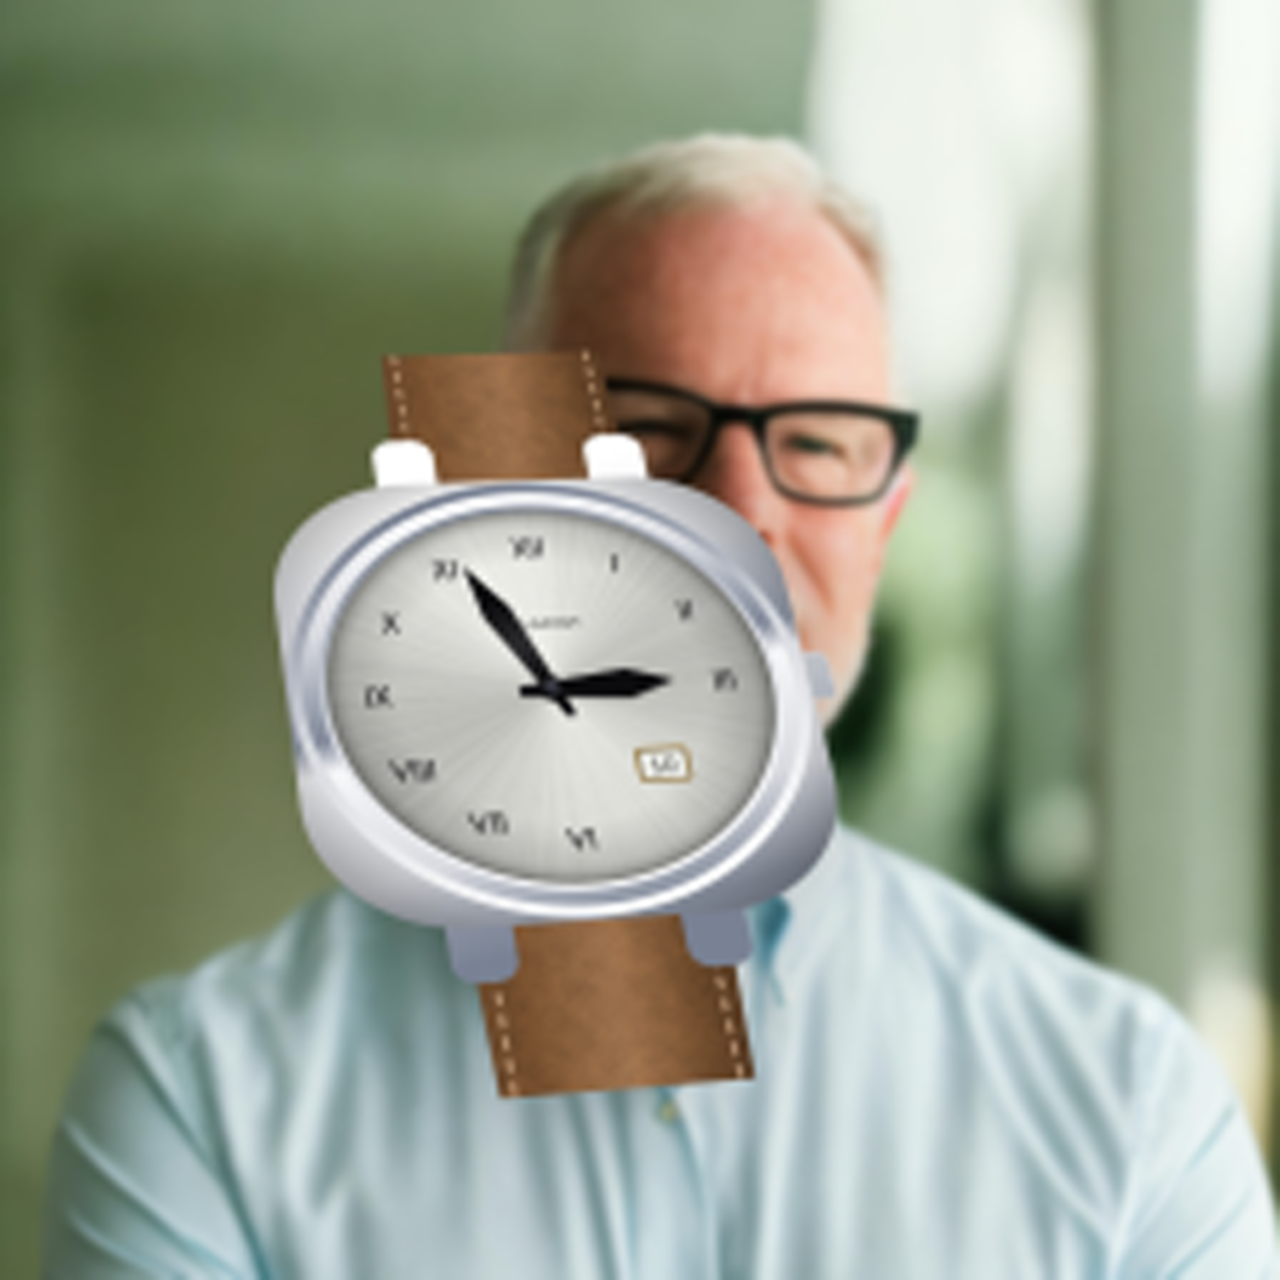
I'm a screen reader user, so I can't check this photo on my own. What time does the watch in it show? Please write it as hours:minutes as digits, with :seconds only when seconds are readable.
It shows 2:56
